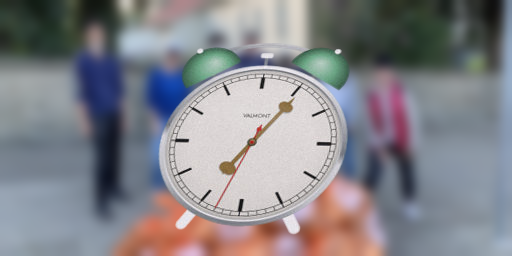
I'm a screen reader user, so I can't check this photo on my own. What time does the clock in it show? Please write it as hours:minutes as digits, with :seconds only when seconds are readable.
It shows 7:05:33
